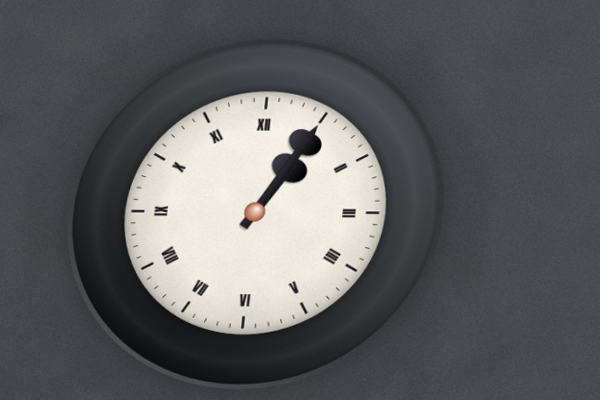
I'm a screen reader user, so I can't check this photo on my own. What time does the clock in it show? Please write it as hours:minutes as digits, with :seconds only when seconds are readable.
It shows 1:05
